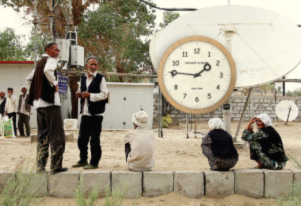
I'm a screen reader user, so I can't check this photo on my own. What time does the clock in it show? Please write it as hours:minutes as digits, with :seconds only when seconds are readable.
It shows 1:46
